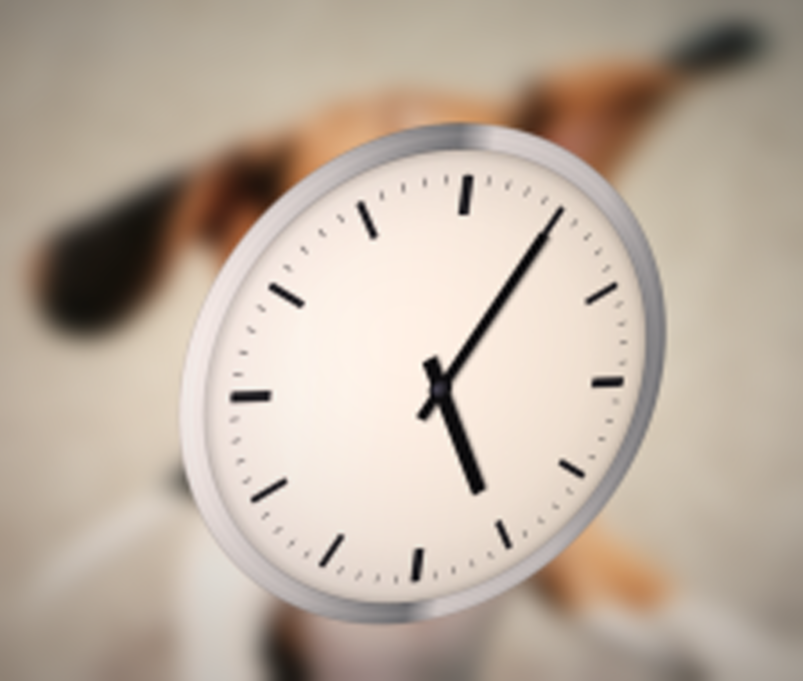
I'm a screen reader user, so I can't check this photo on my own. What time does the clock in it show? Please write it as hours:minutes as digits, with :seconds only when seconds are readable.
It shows 5:05
